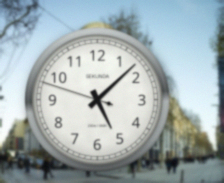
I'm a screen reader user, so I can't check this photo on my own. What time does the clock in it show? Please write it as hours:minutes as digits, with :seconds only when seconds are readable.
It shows 5:07:48
